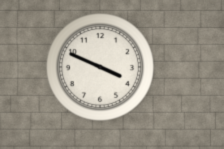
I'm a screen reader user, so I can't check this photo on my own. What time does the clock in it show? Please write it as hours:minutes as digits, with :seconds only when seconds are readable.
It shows 3:49
